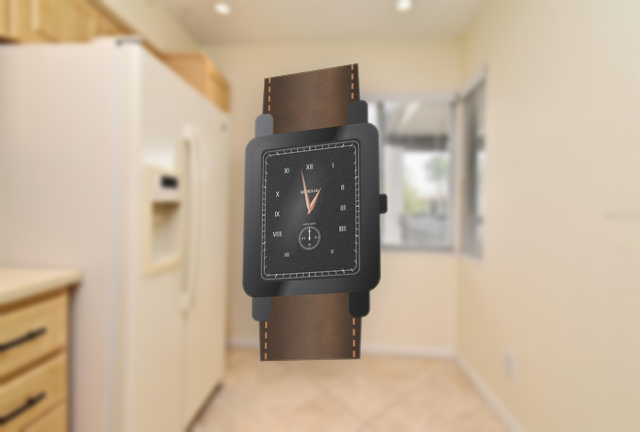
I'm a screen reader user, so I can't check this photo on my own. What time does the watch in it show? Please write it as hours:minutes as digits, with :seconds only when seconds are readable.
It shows 12:58
